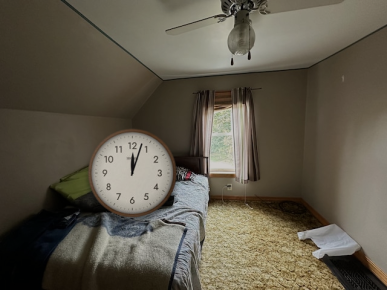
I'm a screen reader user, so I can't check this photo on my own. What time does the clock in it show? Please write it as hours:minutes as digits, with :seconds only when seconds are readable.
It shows 12:03
